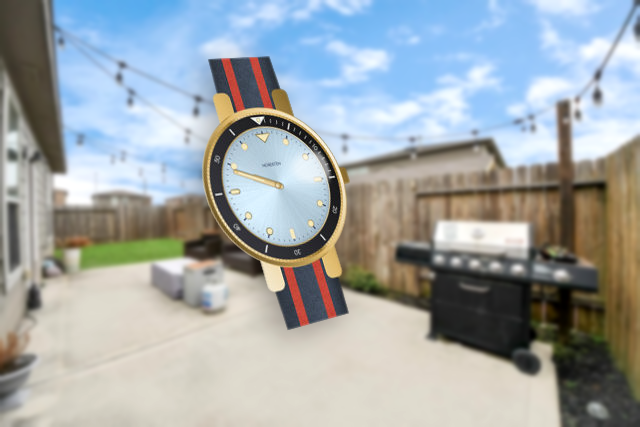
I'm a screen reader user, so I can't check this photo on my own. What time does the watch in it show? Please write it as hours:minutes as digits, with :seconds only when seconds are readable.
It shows 9:49
